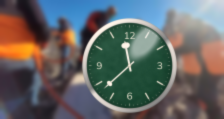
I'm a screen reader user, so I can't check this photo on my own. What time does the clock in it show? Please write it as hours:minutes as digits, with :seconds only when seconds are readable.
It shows 11:38
